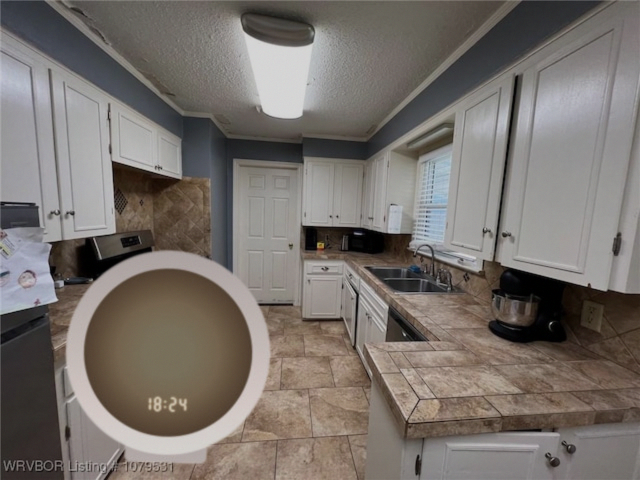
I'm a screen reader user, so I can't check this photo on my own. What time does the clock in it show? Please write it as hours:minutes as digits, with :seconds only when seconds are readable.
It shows 18:24
